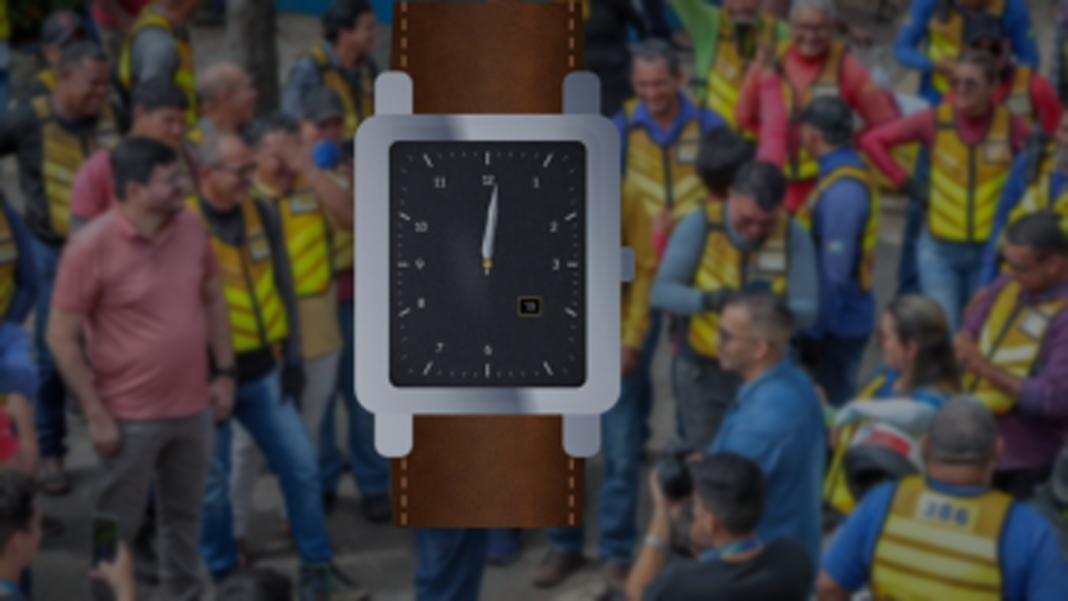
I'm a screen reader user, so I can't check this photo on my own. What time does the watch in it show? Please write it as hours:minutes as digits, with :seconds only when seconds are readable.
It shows 12:01
